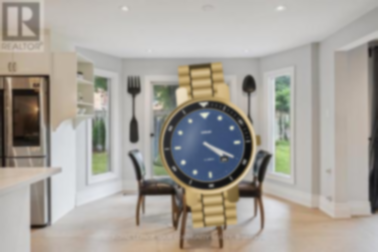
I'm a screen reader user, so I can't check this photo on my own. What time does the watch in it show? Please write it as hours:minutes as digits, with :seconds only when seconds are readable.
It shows 4:20
